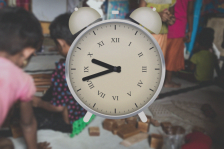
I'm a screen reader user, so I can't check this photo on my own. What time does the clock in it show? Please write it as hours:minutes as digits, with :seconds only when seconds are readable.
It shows 9:42
